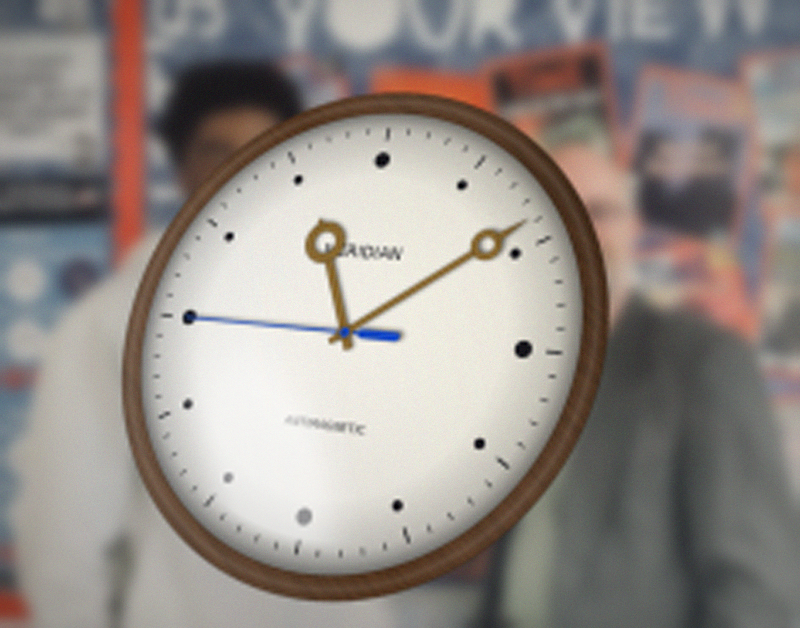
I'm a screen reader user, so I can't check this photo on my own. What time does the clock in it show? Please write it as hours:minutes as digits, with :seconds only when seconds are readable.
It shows 11:08:45
